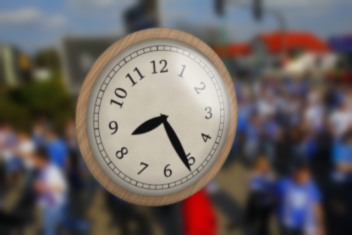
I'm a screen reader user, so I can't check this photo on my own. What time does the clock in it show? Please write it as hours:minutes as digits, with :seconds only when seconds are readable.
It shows 8:26
